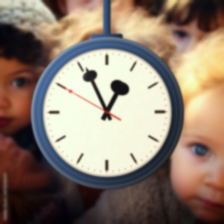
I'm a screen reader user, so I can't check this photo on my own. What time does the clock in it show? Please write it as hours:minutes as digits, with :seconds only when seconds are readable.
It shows 12:55:50
